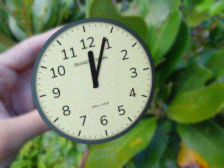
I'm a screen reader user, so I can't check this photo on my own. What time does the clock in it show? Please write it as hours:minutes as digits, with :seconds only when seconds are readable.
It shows 12:04
